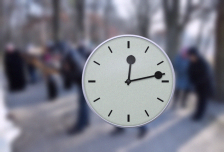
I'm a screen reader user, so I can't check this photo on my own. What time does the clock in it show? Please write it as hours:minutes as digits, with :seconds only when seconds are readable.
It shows 12:13
